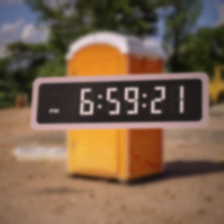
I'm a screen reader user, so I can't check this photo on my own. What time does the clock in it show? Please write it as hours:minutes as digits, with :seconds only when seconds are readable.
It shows 6:59:21
